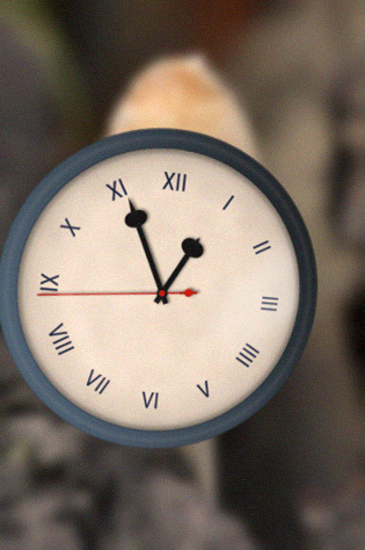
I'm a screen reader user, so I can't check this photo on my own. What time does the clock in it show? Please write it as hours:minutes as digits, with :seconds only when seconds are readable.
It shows 12:55:44
